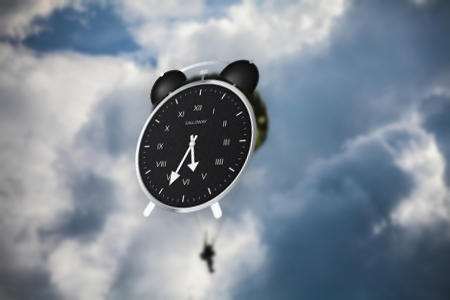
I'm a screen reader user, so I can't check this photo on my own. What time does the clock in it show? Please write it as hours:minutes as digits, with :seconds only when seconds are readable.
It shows 5:34
